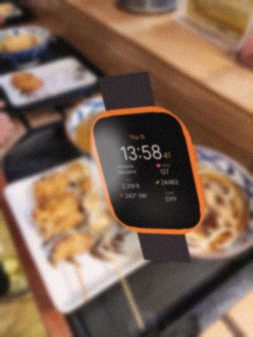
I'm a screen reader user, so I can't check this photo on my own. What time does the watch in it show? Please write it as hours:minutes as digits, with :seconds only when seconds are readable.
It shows 13:58
